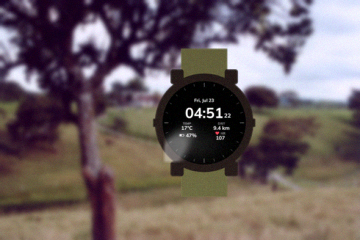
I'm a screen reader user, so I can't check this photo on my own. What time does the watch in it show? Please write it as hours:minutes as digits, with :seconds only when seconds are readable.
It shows 4:51
